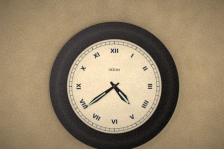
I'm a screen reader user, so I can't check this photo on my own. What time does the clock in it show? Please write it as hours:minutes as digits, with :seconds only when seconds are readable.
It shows 4:39
